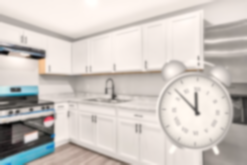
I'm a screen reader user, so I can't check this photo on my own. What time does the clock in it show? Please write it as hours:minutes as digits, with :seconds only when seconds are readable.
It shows 11:52
